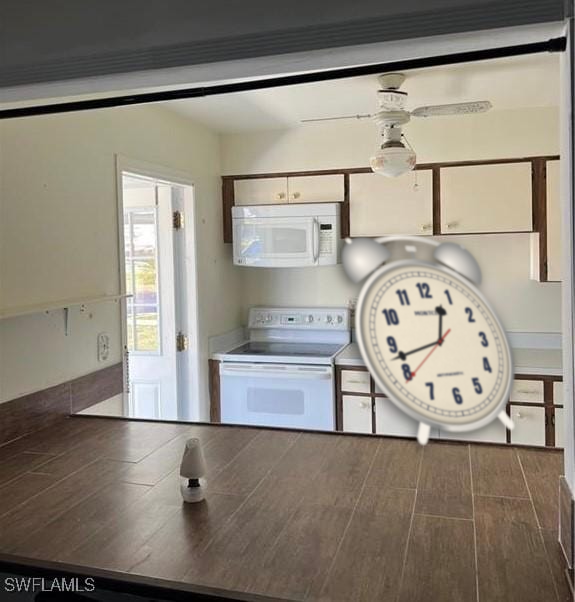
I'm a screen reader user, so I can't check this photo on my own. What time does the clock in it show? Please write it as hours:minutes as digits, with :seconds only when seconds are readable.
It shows 12:42:39
